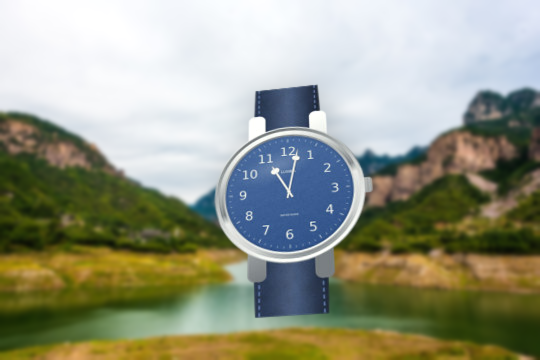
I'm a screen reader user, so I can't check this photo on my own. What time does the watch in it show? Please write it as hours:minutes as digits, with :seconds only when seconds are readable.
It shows 11:02
